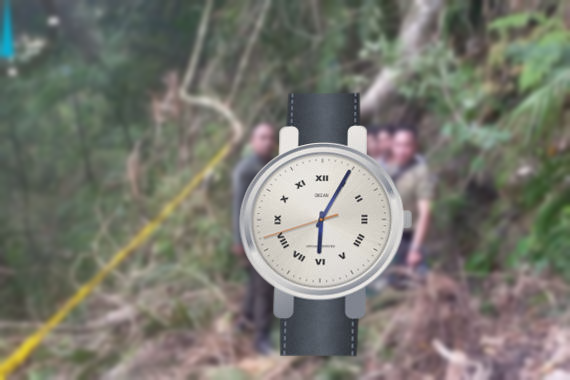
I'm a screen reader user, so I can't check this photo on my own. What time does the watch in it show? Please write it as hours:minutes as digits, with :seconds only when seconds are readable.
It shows 6:04:42
